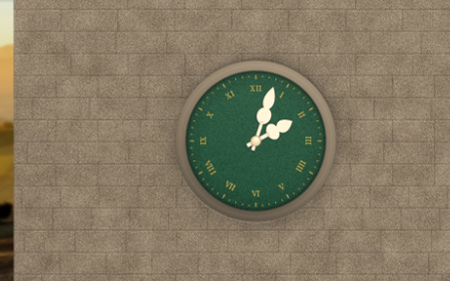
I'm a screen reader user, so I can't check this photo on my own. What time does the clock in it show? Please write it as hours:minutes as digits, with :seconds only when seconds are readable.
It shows 2:03
